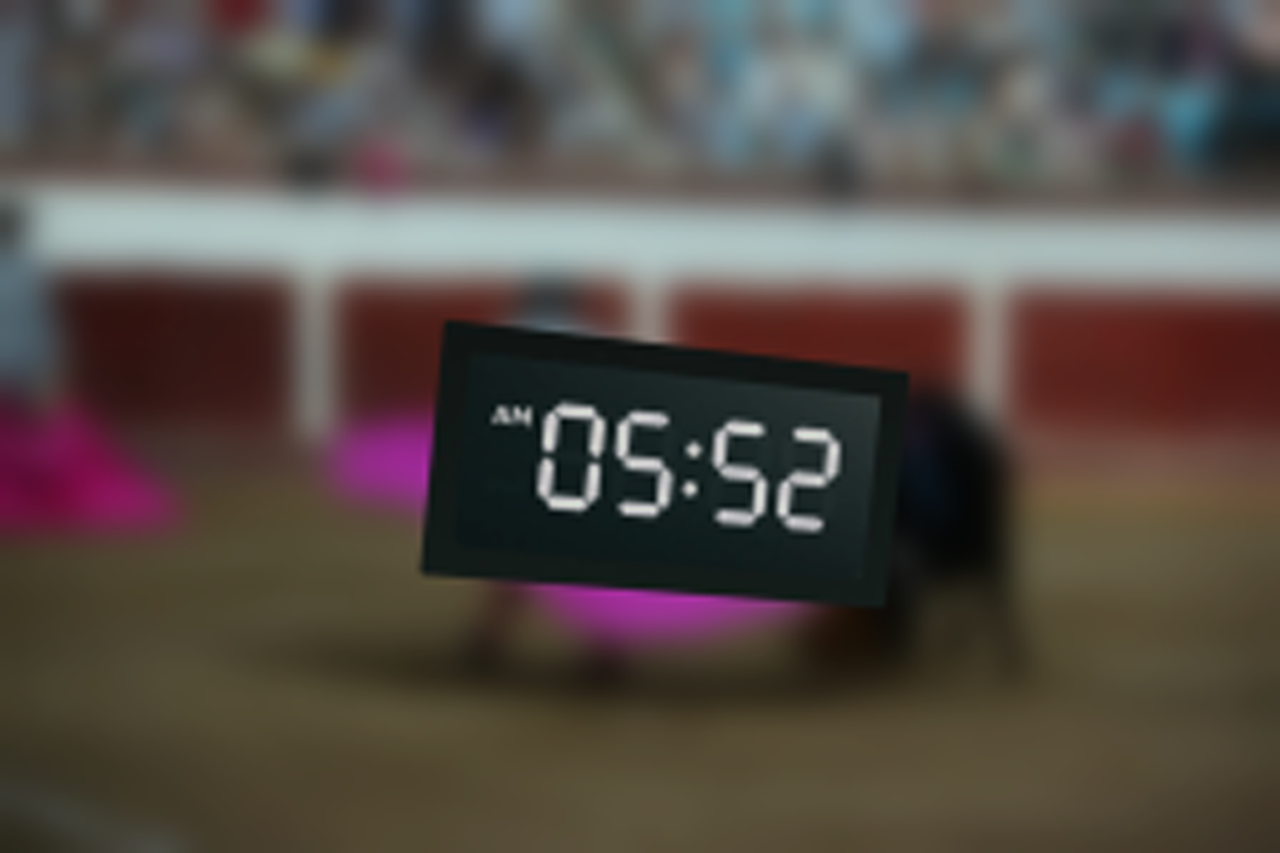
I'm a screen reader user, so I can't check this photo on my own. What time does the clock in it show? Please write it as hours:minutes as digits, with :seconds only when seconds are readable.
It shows 5:52
